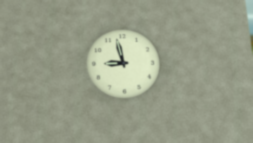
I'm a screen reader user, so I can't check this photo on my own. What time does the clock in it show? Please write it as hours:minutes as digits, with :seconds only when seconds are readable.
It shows 8:58
